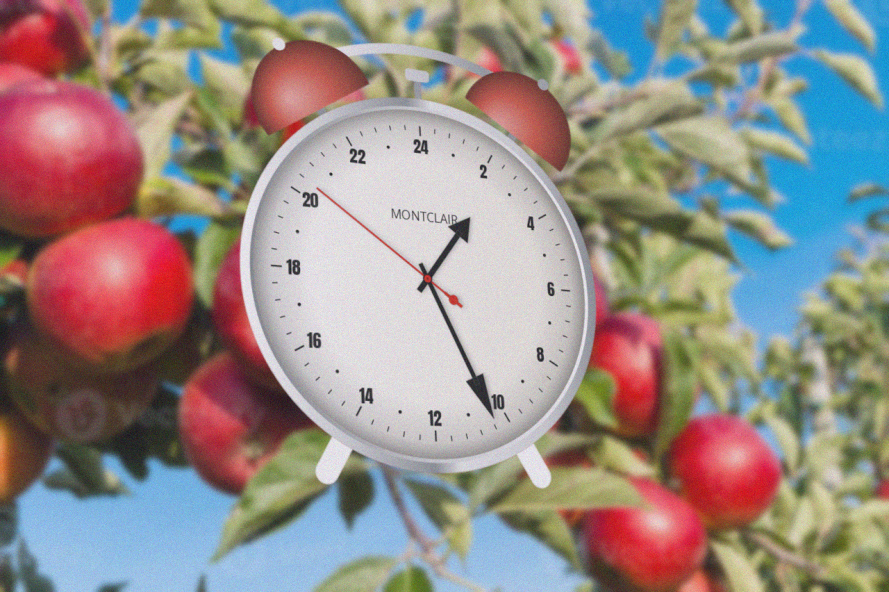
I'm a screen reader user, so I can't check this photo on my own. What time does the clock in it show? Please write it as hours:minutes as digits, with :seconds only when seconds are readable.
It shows 2:25:51
